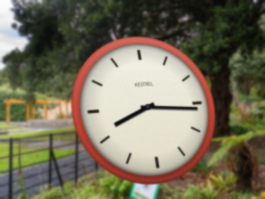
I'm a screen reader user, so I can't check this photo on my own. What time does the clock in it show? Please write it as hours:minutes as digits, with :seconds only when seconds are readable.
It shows 8:16
